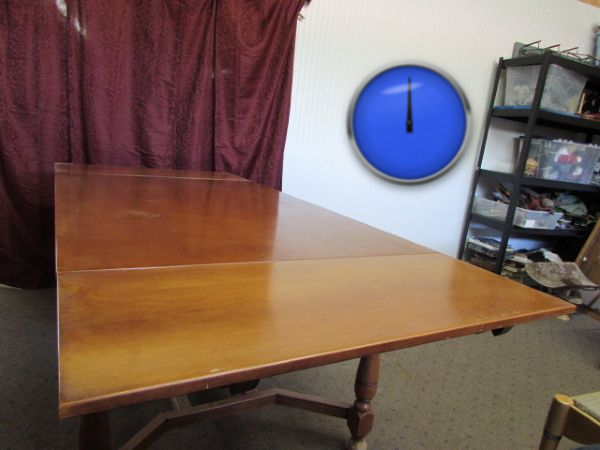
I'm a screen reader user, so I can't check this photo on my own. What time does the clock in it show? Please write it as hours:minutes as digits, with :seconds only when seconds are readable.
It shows 12:00
